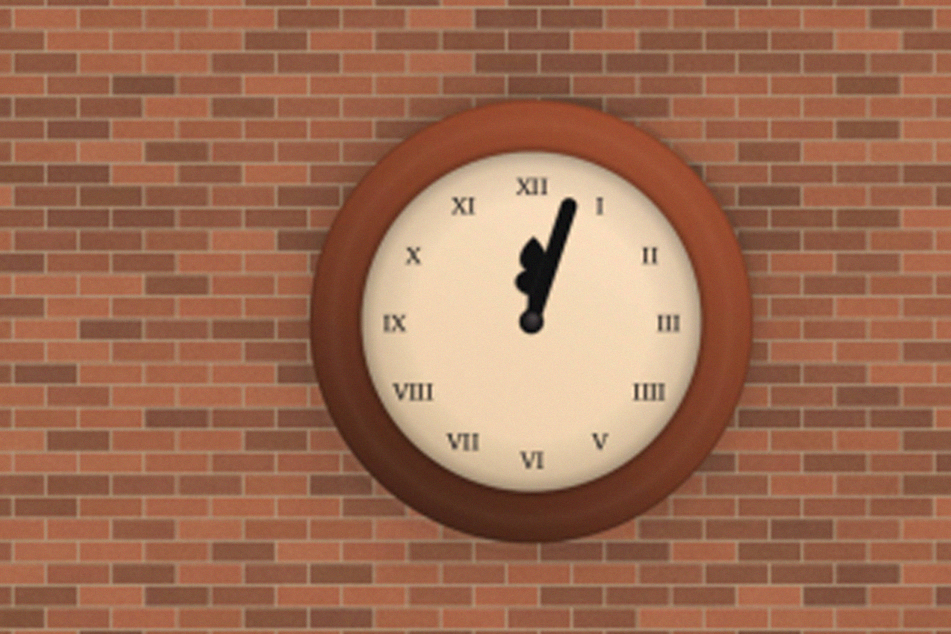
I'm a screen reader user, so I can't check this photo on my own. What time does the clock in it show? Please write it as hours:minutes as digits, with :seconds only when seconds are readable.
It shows 12:03
